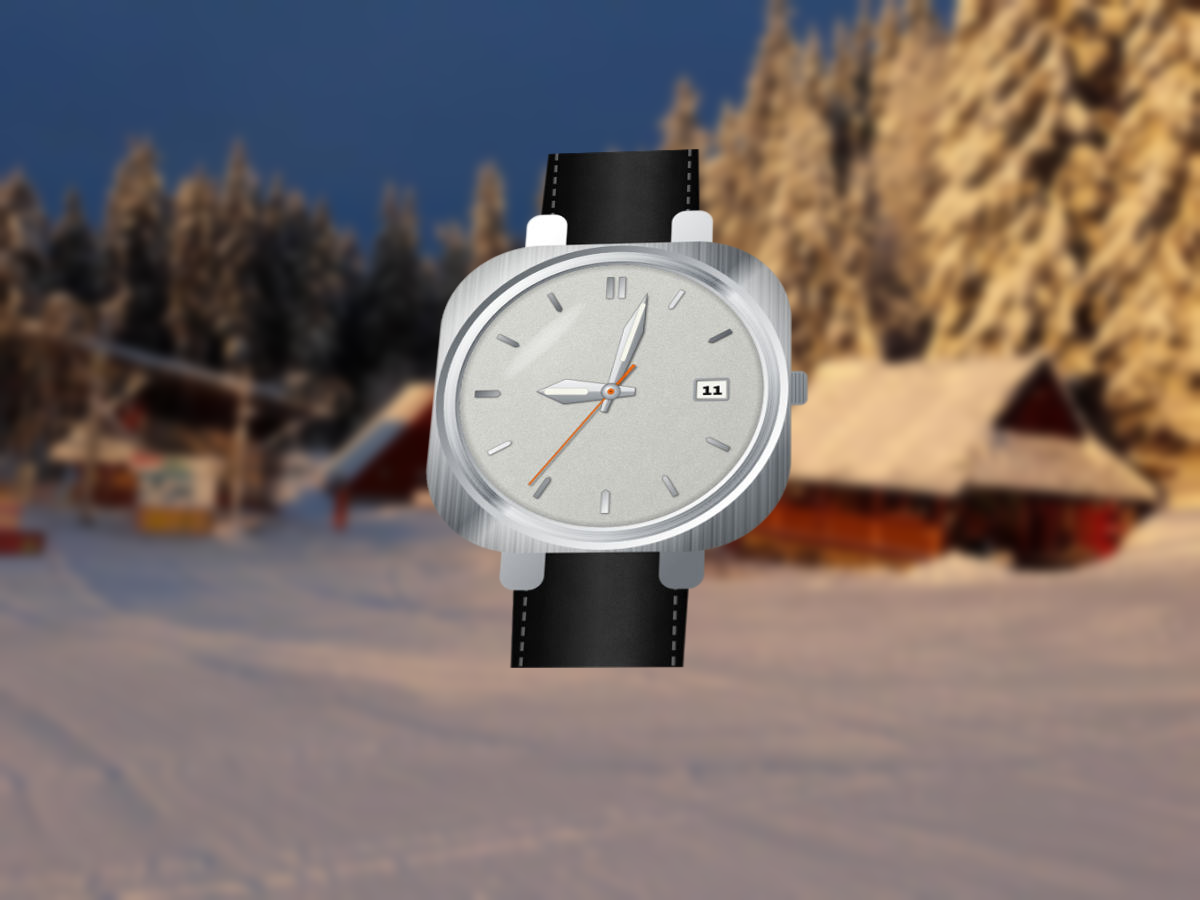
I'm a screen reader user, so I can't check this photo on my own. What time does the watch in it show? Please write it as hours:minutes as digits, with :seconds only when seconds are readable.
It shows 9:02:36
